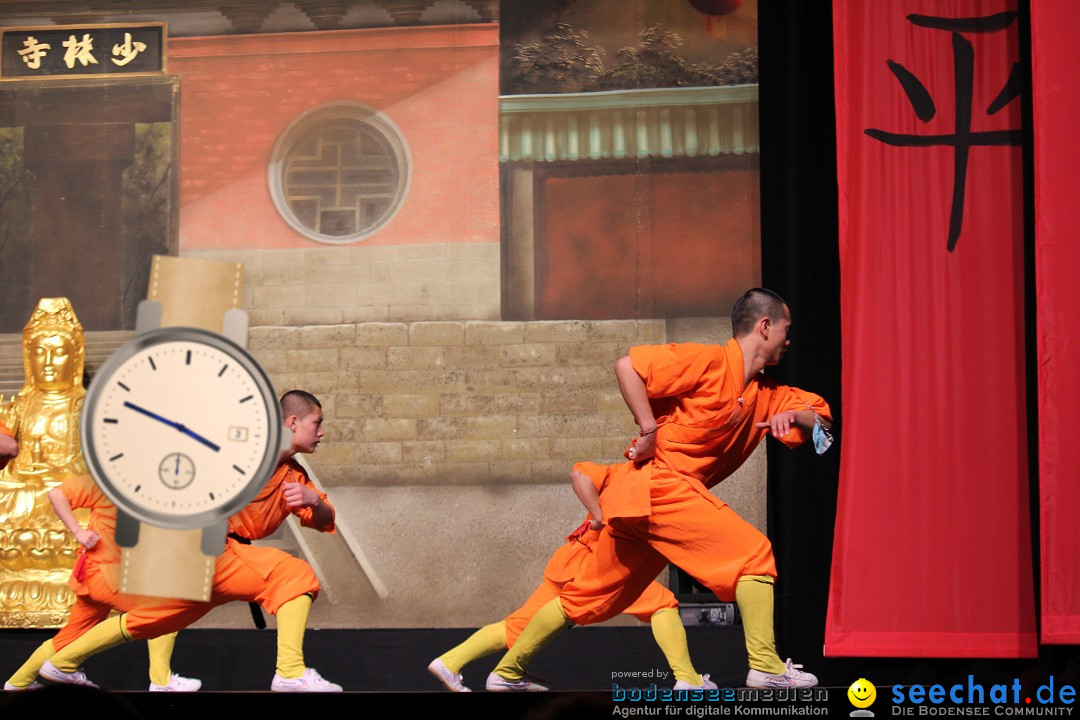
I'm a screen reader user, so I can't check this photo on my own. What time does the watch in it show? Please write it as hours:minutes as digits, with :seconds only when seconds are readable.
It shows 3:48
